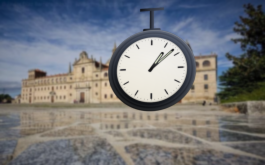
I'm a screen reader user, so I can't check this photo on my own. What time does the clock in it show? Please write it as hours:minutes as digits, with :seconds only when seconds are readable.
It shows 1:08
